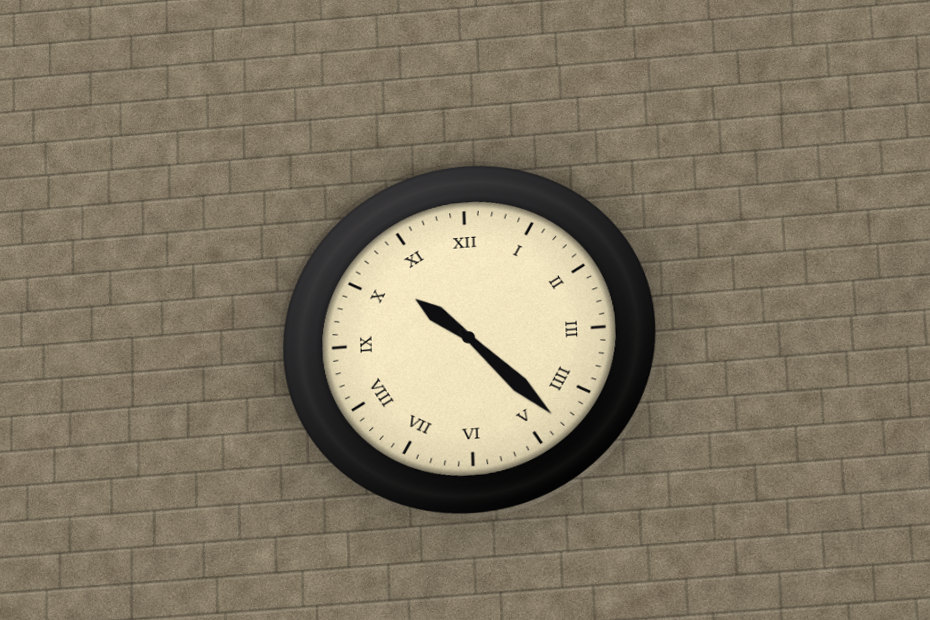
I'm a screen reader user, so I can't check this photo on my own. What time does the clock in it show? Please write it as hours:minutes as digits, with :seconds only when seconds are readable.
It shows 10:23
